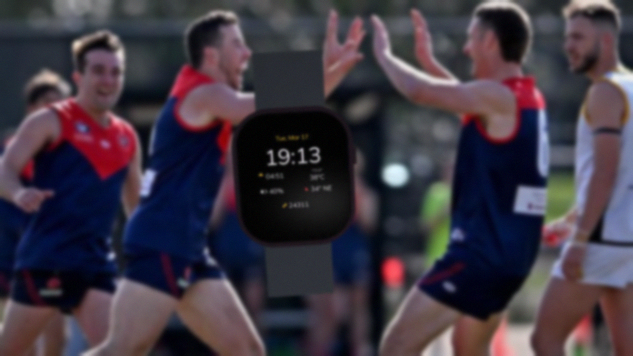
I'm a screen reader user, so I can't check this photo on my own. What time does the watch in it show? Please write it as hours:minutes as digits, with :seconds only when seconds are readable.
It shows 19:13
